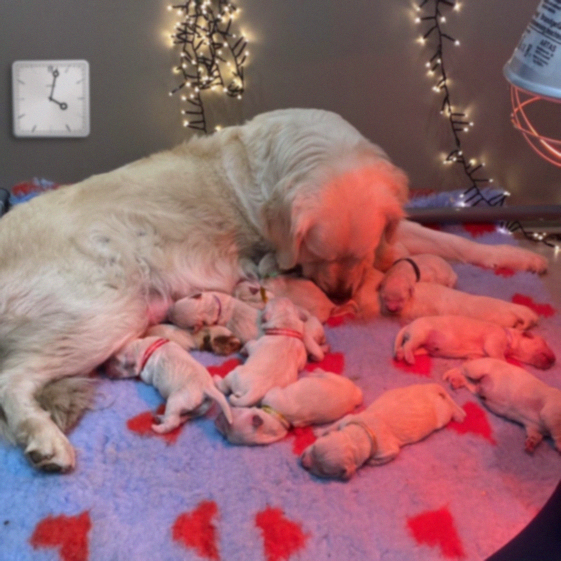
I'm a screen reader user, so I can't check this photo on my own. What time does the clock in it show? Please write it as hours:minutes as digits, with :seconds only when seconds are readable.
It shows 4:02
